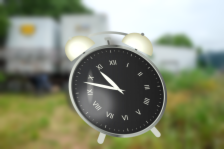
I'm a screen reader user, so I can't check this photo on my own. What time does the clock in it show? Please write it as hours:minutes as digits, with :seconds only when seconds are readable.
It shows 10:48
